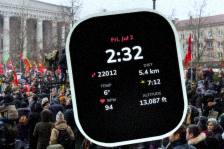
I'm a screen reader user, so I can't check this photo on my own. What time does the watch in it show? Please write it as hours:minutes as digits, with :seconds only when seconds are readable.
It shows 2:32
